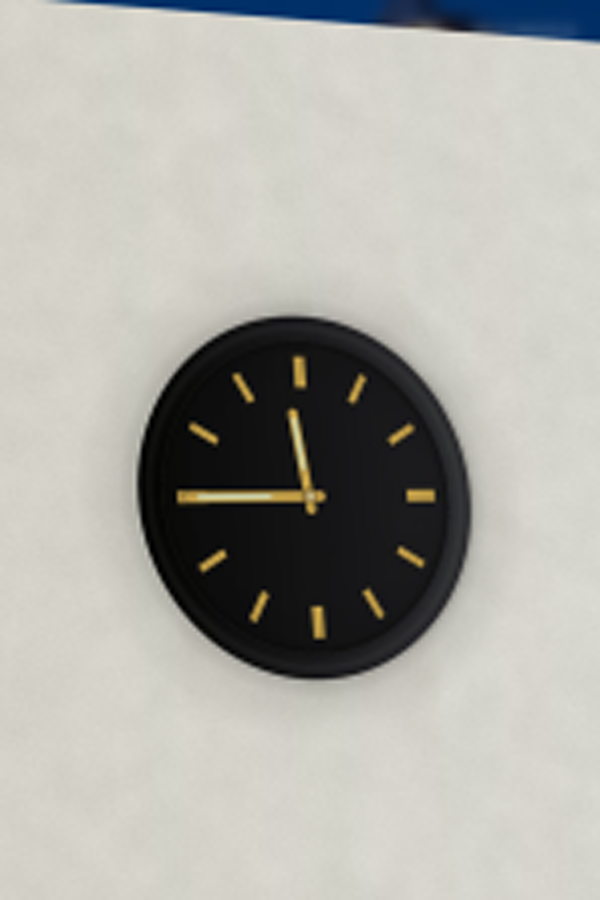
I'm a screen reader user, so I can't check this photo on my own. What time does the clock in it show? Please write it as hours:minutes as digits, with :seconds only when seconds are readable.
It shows 11:45
